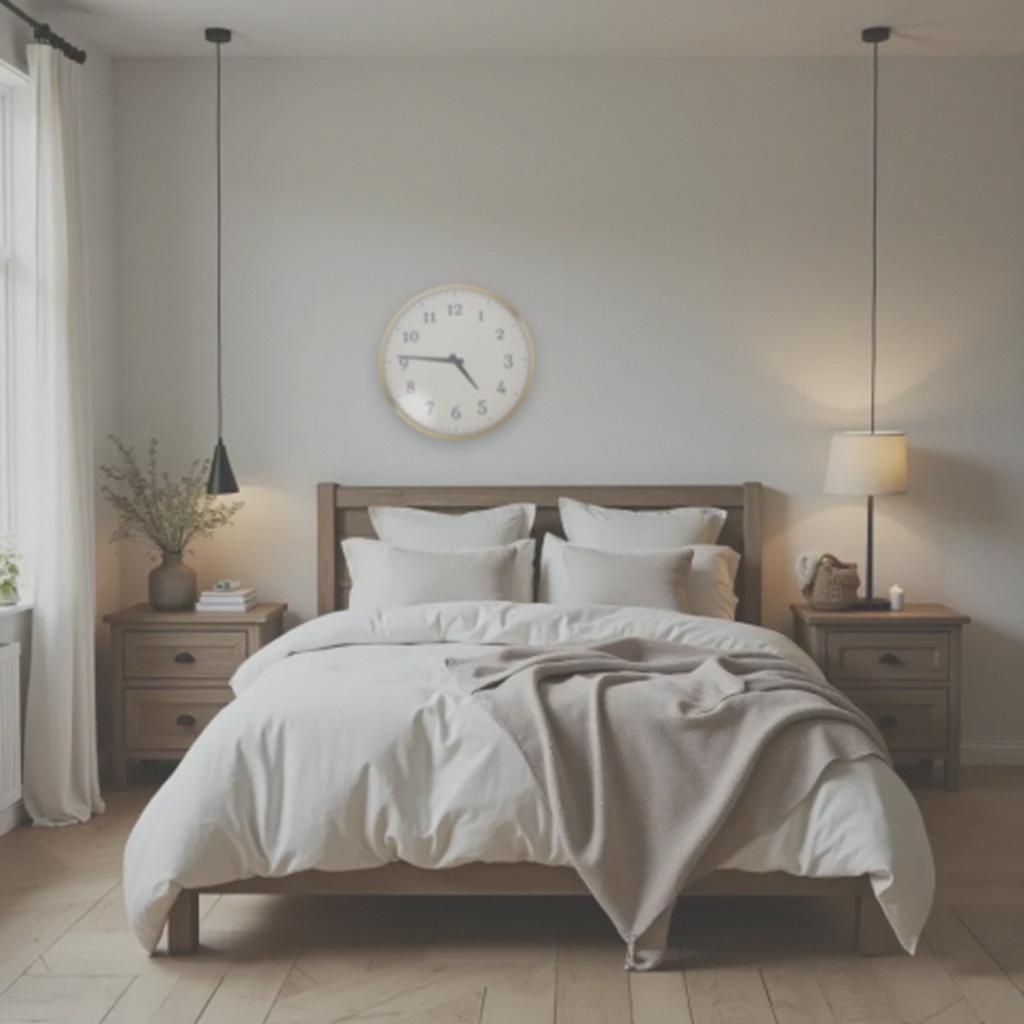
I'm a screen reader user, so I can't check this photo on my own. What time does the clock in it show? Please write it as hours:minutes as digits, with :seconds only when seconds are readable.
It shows 4:46
